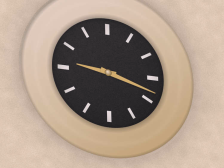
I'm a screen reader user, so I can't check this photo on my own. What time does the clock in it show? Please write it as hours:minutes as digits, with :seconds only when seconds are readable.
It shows 9:18
